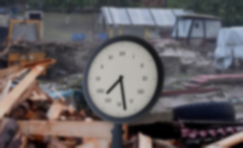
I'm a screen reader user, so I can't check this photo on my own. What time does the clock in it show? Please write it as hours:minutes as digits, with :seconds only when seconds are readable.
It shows 7:28
